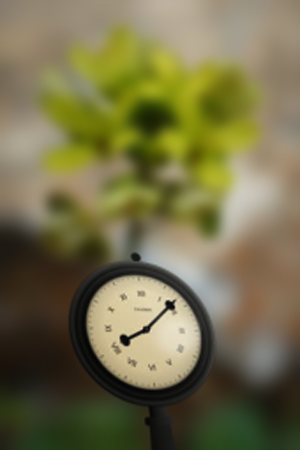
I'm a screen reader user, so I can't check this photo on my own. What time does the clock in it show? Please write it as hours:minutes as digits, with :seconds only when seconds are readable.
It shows 8:08
